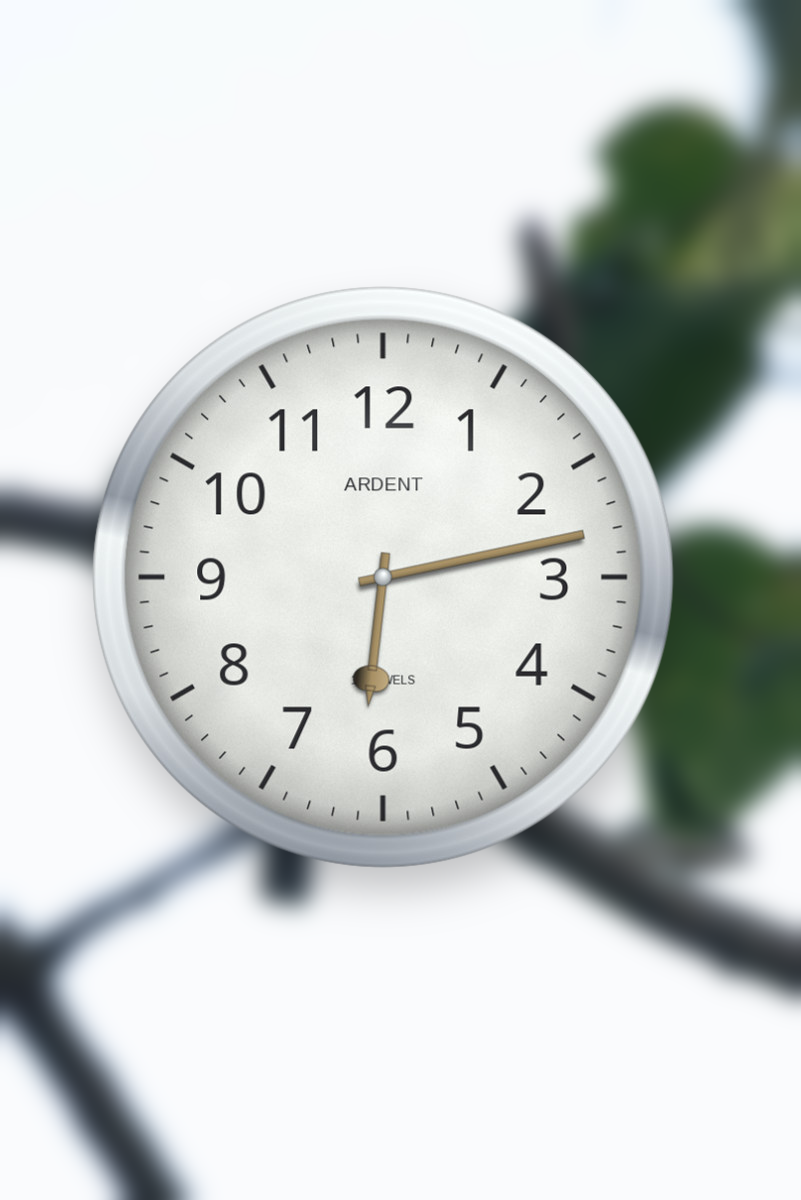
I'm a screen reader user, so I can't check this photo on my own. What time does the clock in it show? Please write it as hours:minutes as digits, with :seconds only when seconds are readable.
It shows 6:13
